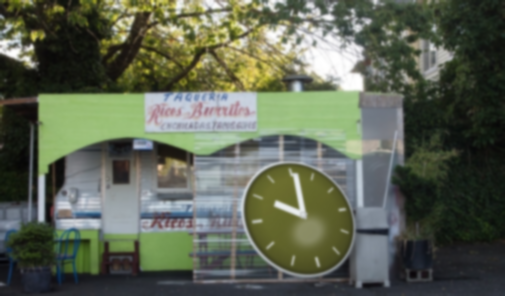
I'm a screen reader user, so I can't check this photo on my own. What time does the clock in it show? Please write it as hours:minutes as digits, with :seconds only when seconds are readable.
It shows 10:01
